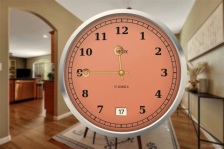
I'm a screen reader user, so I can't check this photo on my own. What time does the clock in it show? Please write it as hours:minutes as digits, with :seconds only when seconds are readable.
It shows 11:45
